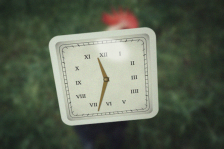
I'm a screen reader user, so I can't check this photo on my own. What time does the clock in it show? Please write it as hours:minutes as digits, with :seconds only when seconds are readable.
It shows 11:33
